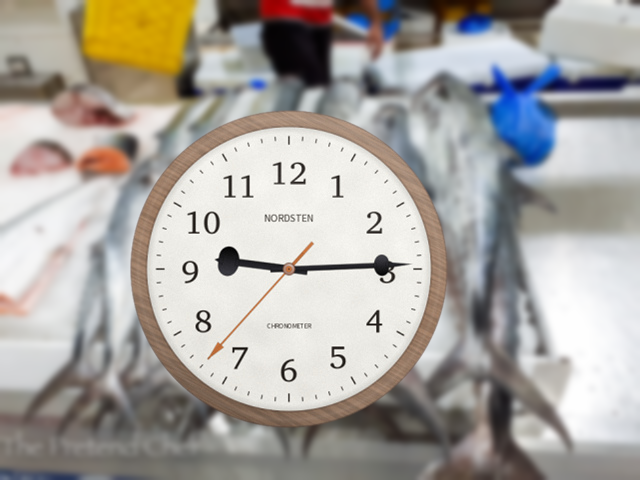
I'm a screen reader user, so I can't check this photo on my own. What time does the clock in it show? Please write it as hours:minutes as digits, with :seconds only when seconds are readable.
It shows 9:14:37
